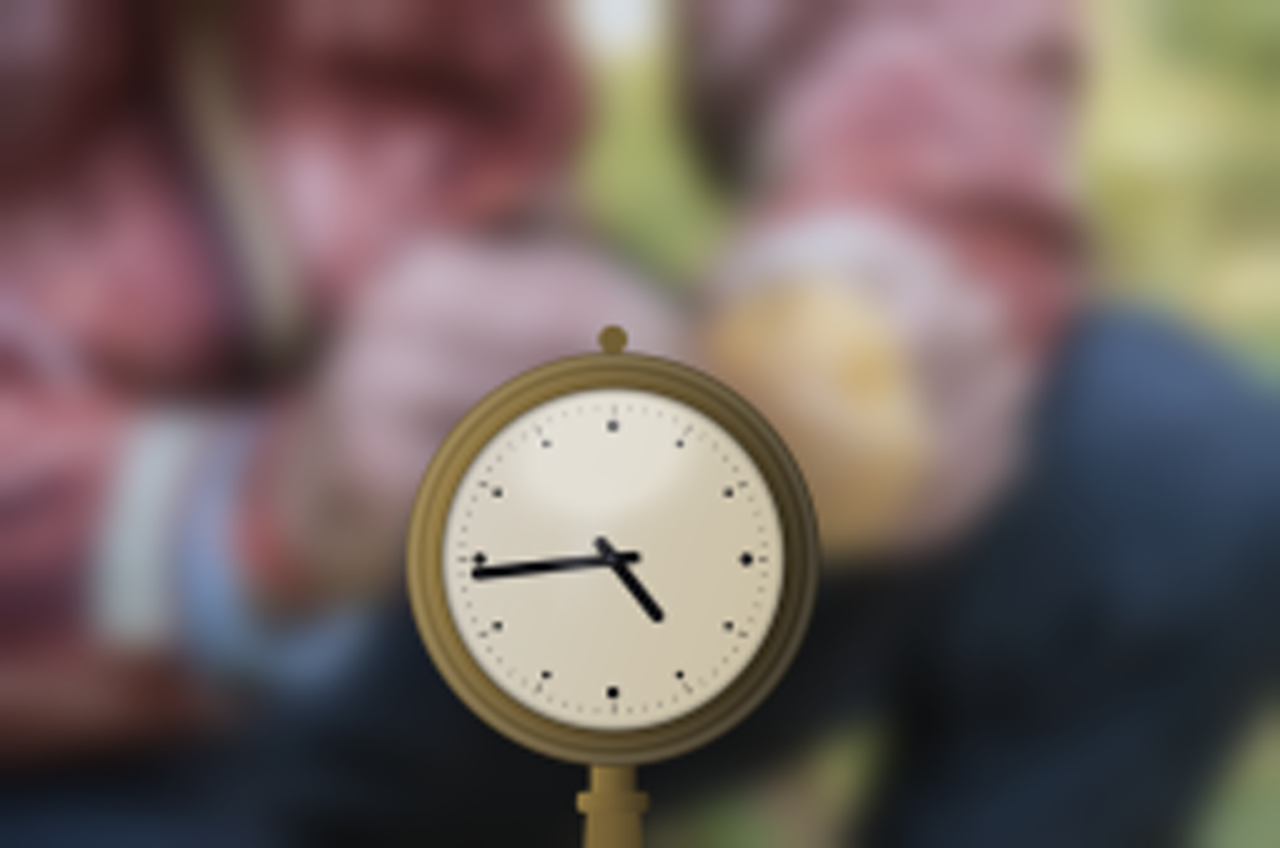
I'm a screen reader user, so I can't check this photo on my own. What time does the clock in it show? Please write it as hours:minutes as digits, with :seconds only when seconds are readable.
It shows 4:44
